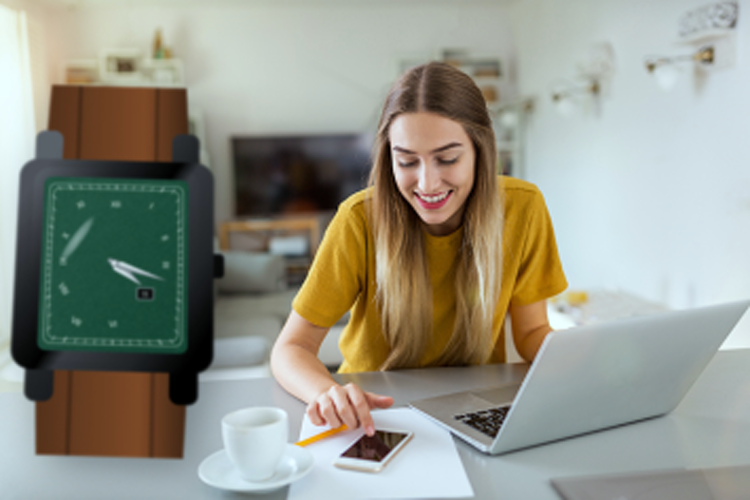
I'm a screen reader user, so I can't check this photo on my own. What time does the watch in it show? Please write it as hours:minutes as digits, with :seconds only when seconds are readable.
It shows 4:18
